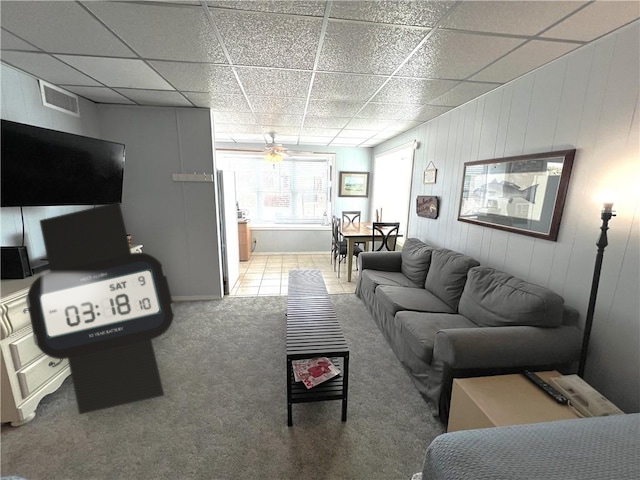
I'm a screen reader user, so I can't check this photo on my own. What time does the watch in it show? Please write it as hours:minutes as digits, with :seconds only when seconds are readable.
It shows 3:18:10
